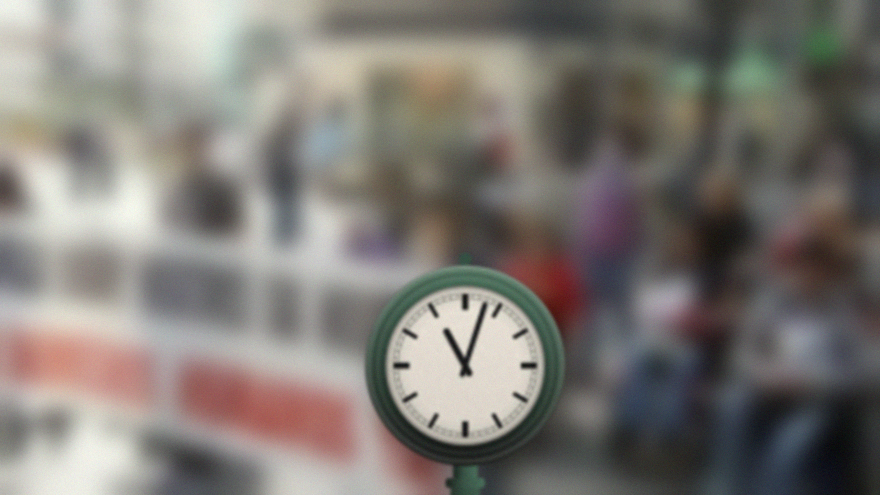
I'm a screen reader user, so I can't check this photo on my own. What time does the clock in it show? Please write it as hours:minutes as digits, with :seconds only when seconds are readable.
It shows 11:03
